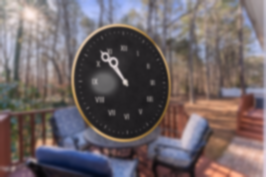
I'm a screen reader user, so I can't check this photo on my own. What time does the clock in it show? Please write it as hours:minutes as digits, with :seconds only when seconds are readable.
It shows 10:53
